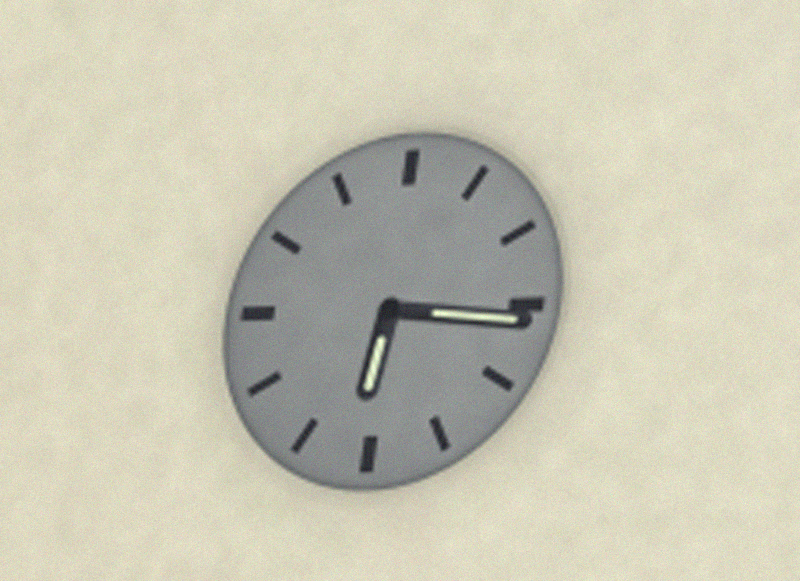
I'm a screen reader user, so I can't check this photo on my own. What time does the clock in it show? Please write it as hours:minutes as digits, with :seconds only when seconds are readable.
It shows 6:16
